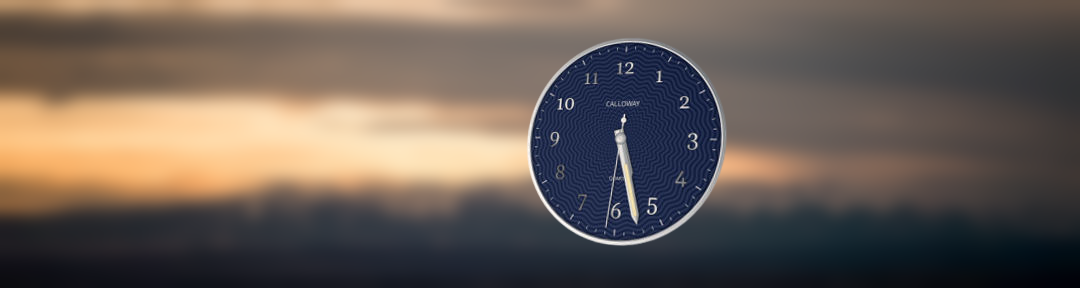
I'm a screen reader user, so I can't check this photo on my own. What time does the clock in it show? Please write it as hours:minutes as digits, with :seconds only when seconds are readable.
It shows 5:27:31
